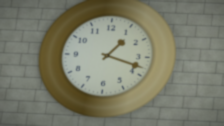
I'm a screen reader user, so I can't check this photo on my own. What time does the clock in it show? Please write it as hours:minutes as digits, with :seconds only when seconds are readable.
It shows 1:18
